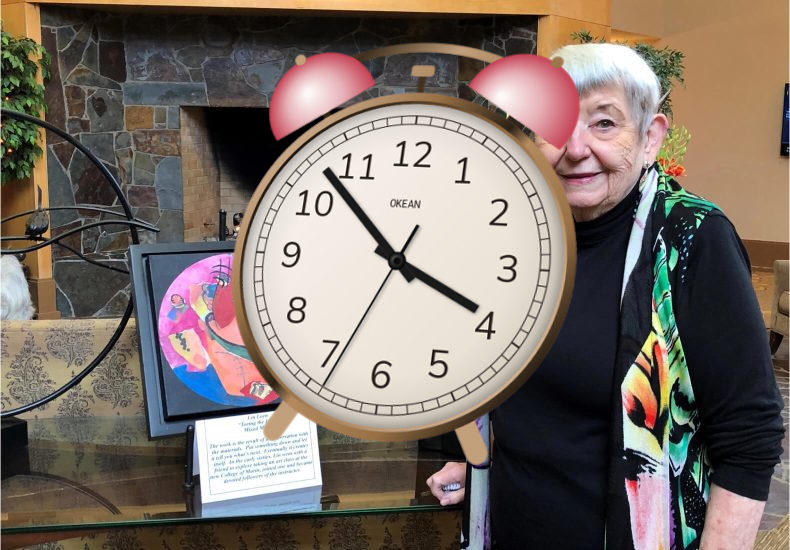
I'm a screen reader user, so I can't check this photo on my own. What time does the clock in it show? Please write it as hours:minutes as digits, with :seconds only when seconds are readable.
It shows 3:52:34
